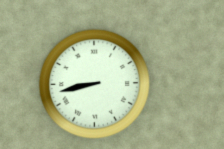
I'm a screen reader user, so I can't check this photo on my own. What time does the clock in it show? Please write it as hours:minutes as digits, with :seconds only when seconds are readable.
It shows 8:43
